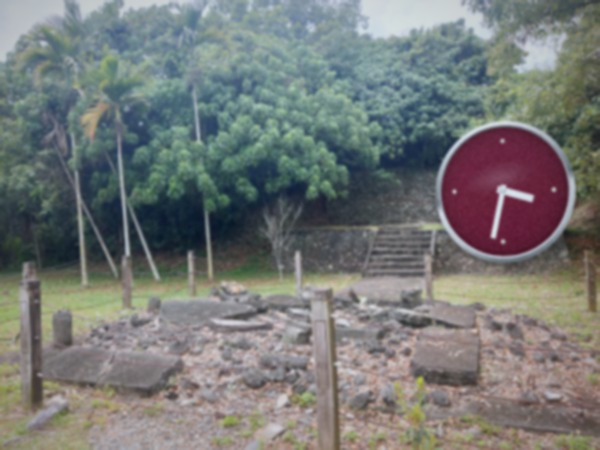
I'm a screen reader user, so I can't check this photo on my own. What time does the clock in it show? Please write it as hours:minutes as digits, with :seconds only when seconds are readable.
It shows 3:32
